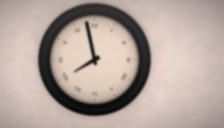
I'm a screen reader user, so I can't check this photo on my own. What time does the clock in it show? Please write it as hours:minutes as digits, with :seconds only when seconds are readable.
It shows 7:58
